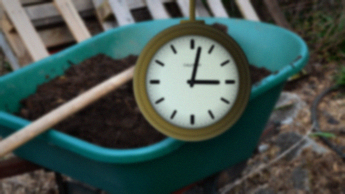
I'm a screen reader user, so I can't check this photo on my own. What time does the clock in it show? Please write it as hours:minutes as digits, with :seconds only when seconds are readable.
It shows 3:02
